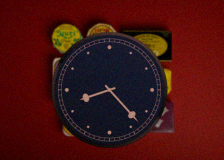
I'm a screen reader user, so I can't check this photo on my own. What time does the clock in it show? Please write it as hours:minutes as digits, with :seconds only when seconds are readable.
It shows 8:23
